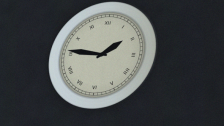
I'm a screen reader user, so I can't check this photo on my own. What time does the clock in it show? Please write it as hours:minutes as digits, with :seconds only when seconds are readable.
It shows 1:46
